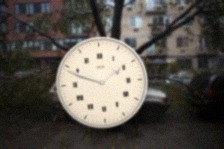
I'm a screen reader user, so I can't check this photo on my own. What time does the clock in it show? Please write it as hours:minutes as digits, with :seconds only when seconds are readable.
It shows 1:49
